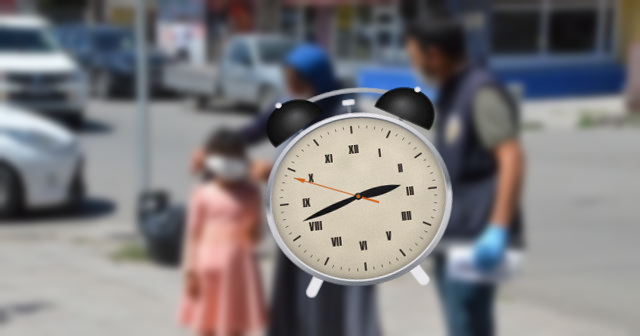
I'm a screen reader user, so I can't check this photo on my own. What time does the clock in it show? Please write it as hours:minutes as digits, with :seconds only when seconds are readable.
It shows 2:41:49
